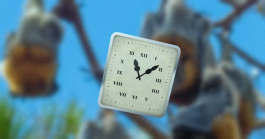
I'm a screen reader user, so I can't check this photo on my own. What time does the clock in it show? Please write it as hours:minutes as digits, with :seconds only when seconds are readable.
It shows 11:08
